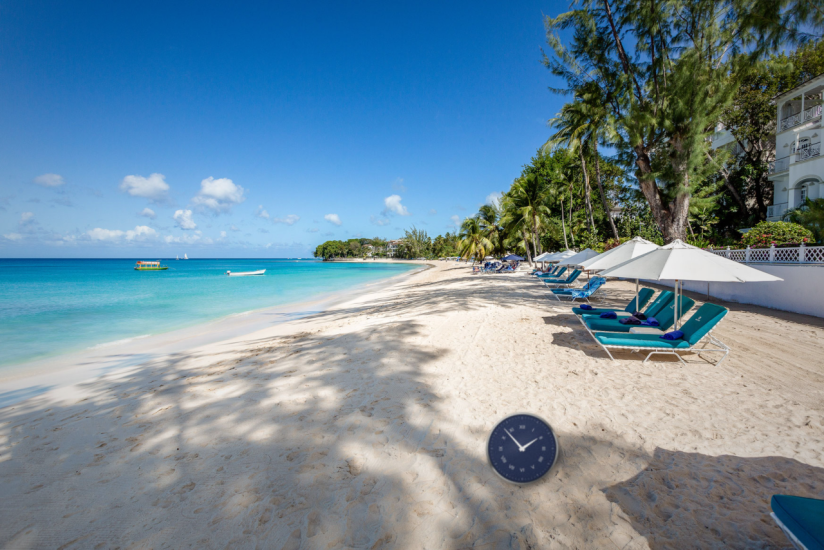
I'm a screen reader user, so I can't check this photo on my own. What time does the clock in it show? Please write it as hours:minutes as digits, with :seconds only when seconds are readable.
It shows 1:53
